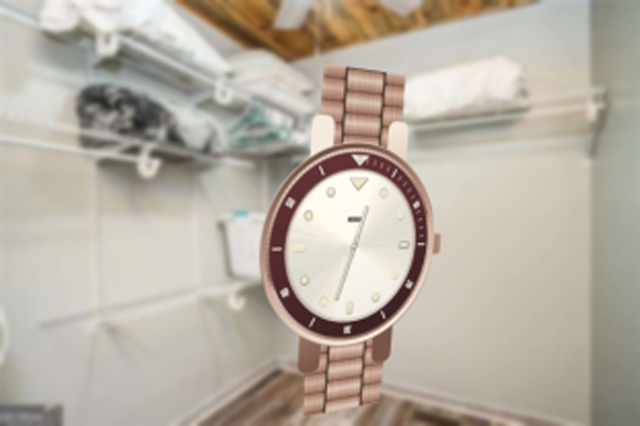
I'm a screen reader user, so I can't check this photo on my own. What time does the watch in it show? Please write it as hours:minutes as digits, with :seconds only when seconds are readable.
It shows 12:33
